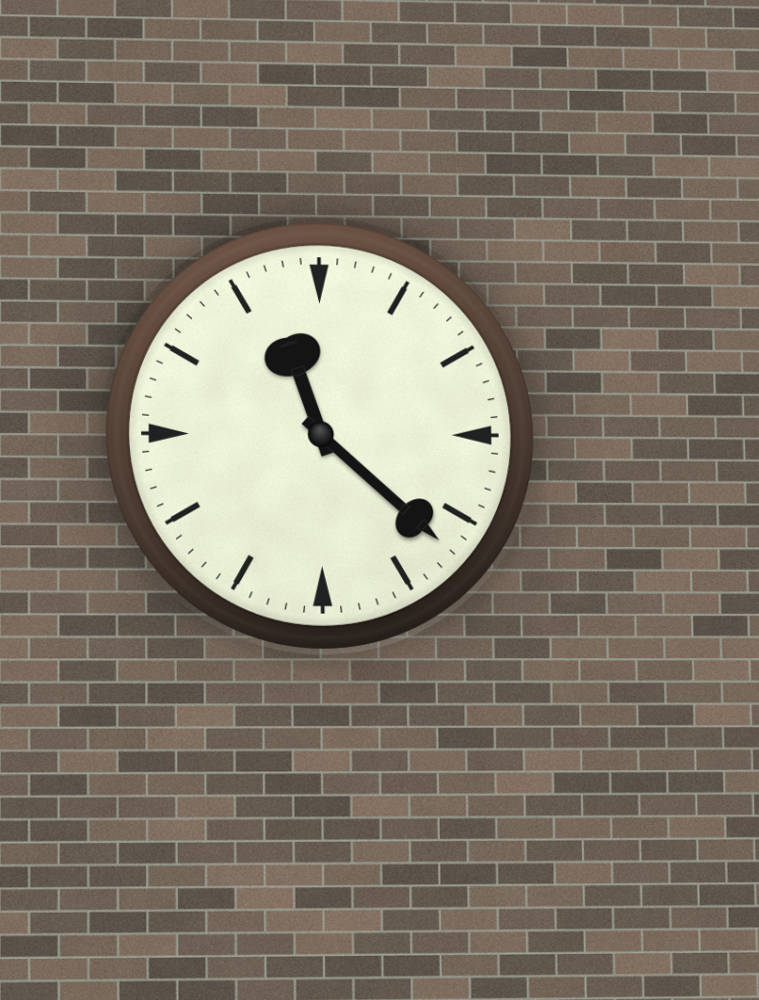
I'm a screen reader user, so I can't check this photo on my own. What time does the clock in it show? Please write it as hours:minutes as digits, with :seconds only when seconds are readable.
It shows 11:22
